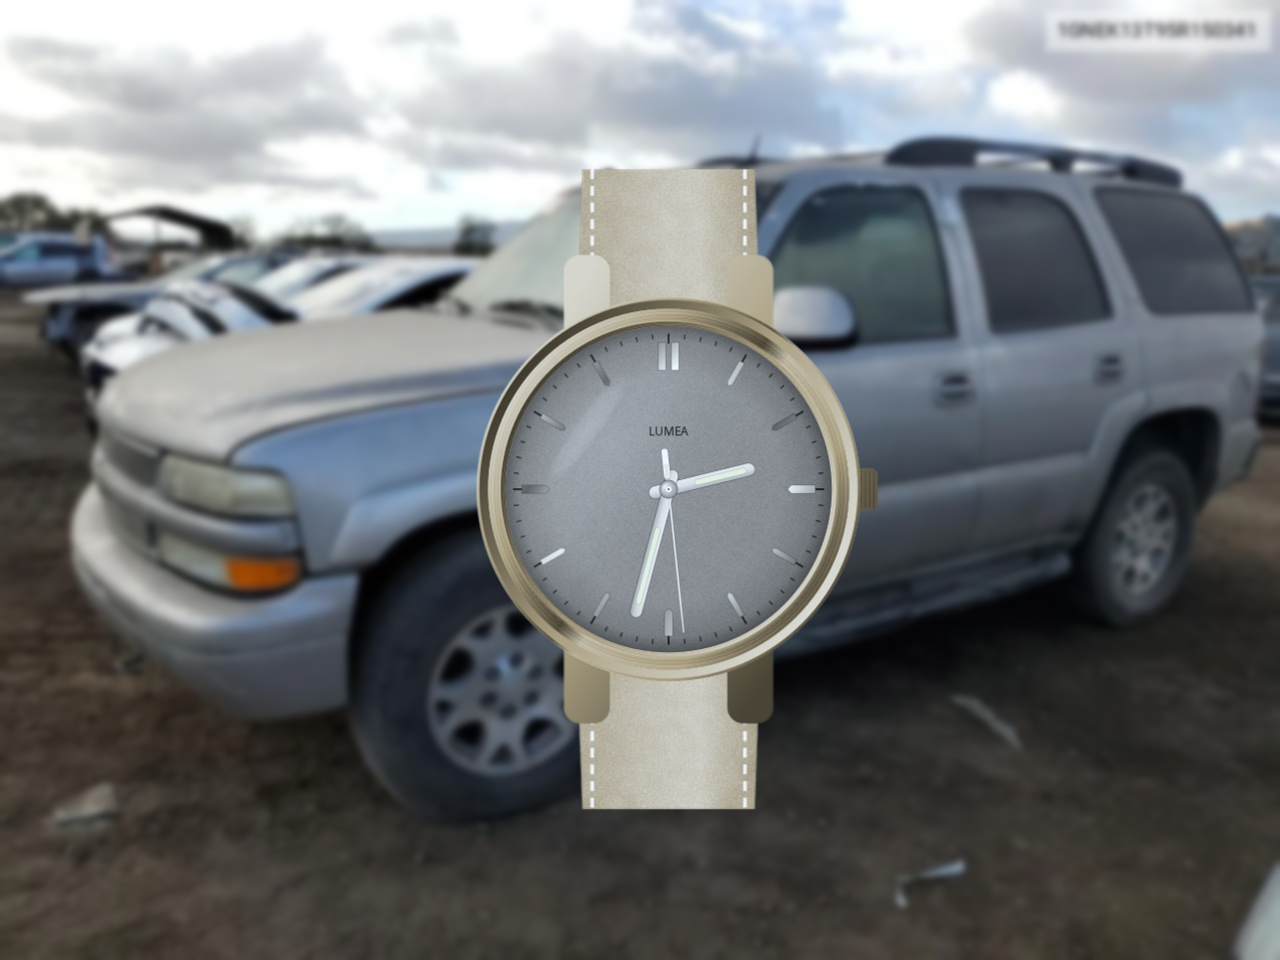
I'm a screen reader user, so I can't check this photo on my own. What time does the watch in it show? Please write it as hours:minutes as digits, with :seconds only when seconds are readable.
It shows 2:32:29
